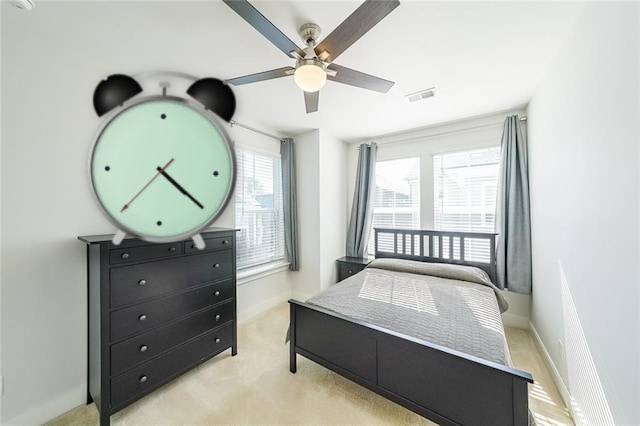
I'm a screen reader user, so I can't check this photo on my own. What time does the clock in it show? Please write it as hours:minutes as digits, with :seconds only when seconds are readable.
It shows 4:21:37
